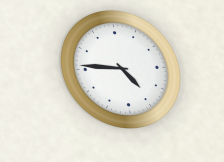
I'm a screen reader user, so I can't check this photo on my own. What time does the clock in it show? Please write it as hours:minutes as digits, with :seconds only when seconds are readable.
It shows 4:46
